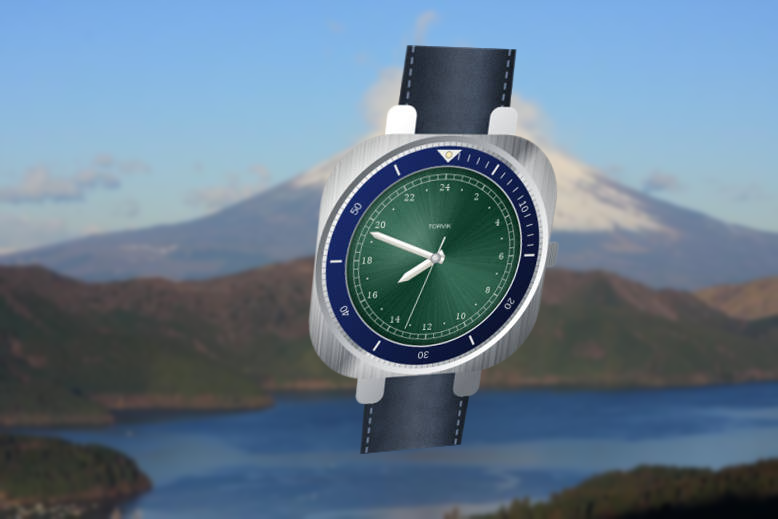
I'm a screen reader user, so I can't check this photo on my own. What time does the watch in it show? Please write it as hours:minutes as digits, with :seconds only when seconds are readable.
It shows 15:48:33
